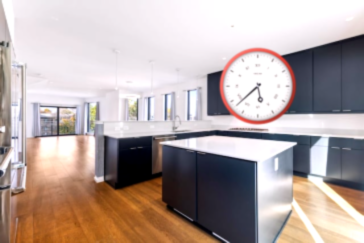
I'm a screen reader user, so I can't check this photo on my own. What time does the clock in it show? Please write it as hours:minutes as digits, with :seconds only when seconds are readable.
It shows 5:38
